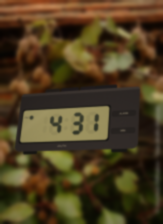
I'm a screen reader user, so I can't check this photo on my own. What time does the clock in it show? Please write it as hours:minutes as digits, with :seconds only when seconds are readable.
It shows 4:31
